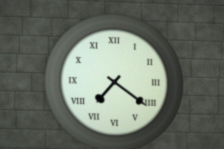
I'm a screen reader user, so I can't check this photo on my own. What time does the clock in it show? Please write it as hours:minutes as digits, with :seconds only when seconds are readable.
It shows 7:21
